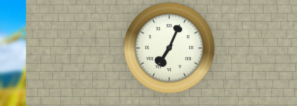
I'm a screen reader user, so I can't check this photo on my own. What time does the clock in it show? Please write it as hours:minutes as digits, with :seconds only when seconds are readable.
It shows 7:04
